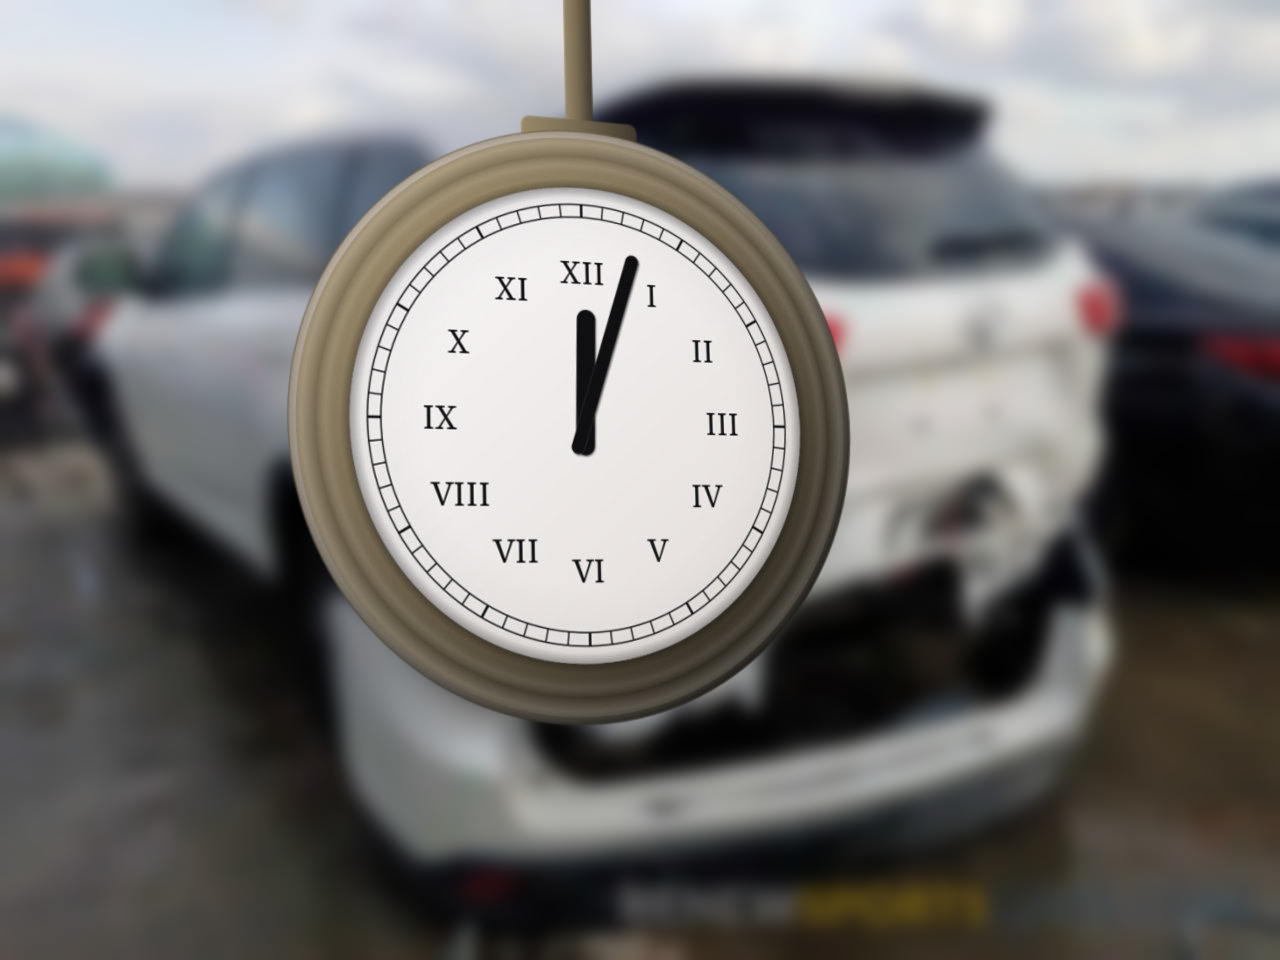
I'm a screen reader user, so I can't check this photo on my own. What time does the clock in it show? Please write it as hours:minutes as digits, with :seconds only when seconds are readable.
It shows 12:03
